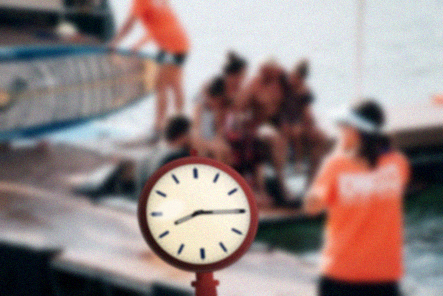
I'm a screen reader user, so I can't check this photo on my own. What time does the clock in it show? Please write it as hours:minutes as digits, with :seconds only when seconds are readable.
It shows 8:15
